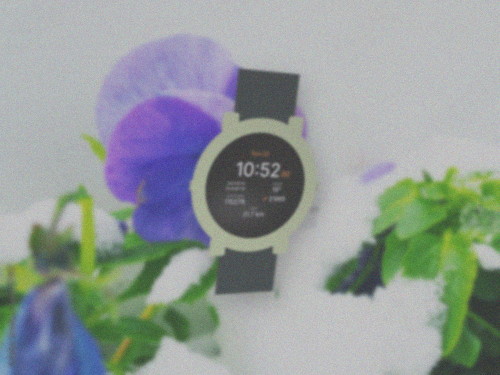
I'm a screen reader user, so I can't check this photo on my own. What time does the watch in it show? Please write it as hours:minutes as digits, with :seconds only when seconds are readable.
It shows 10:52
